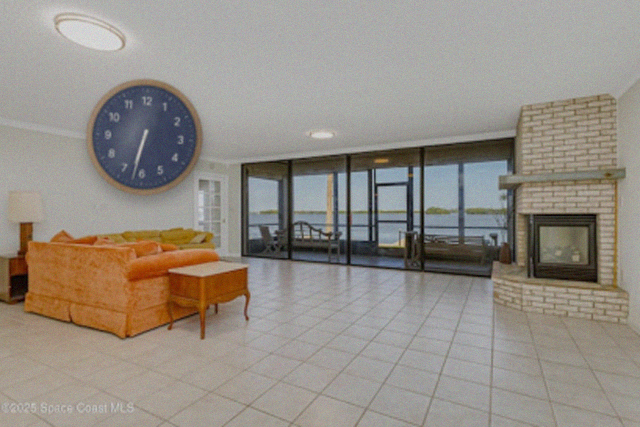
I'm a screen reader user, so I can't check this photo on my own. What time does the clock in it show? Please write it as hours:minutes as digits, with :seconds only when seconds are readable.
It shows 6:32
